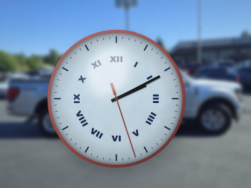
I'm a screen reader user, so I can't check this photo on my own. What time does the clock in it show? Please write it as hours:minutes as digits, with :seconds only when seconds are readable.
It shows 2:10:27
